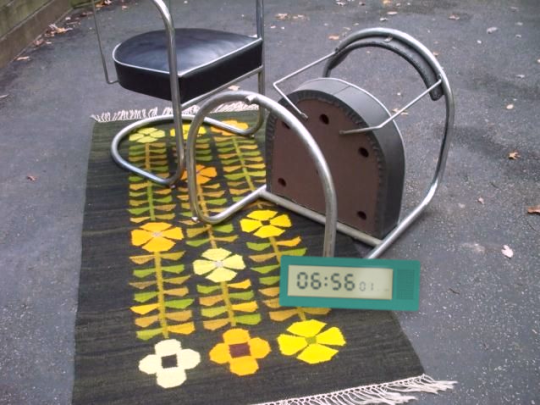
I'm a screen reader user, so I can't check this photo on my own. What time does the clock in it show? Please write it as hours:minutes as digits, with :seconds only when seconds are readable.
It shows 6:56:01
